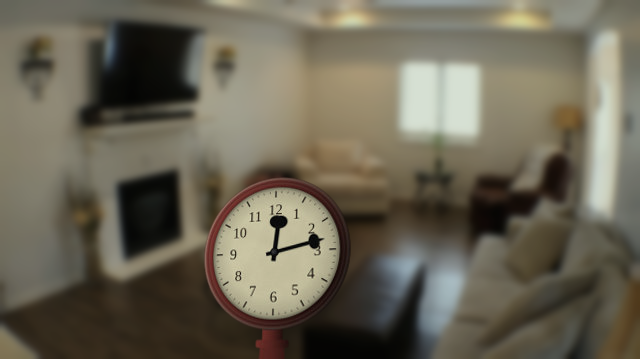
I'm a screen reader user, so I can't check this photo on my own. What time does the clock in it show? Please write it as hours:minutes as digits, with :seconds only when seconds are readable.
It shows 12:13
